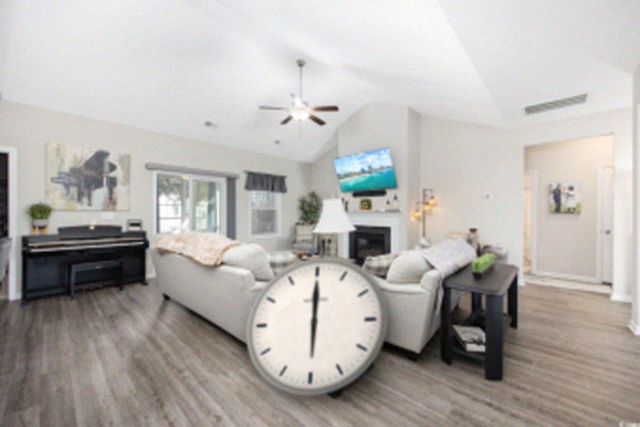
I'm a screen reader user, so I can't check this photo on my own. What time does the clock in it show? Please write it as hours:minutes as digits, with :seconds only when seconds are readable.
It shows 6:00
